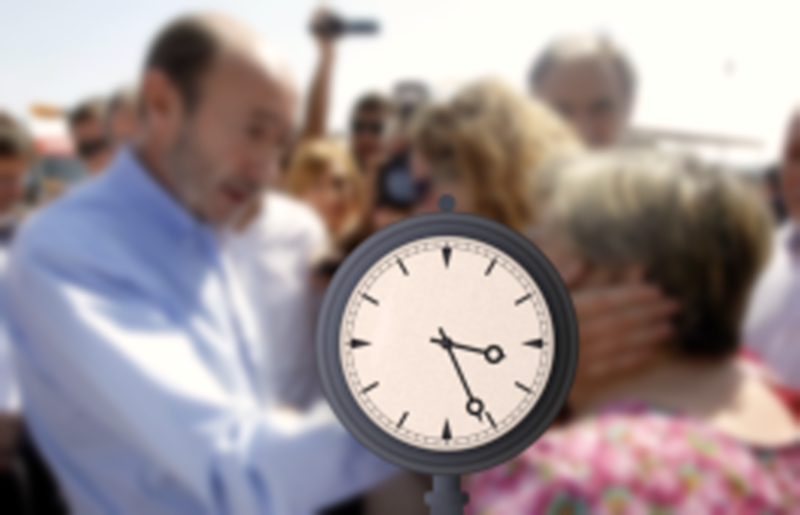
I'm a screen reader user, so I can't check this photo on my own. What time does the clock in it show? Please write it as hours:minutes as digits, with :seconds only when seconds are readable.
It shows 3:26
